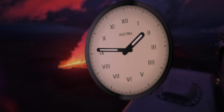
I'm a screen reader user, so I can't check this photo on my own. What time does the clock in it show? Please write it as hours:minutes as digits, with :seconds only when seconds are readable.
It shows 1:46
